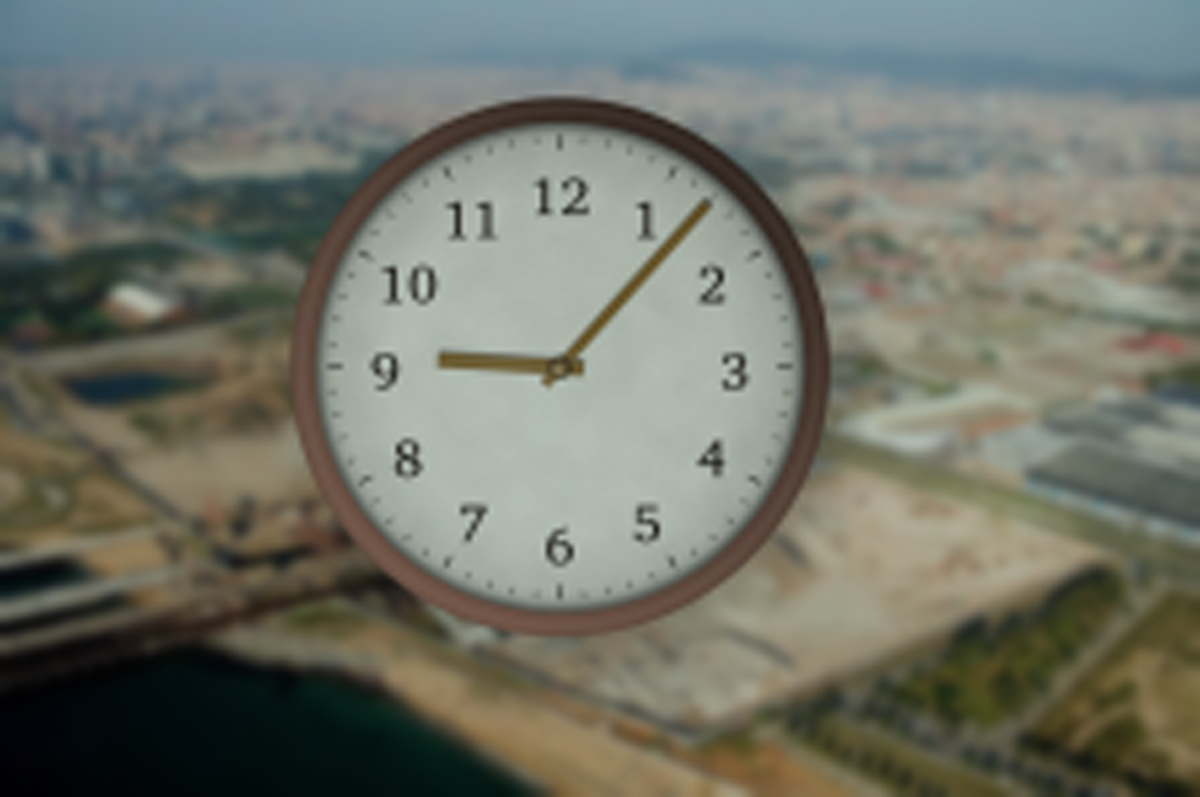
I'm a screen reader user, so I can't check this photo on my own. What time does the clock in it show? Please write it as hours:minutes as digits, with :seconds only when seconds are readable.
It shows 9:07
